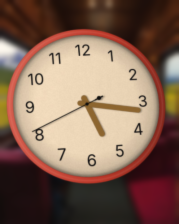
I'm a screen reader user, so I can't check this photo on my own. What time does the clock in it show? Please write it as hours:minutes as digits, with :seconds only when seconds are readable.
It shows 5:16:41
